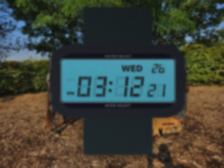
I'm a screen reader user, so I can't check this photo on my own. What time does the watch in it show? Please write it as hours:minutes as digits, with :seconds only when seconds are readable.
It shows 3:12:21
